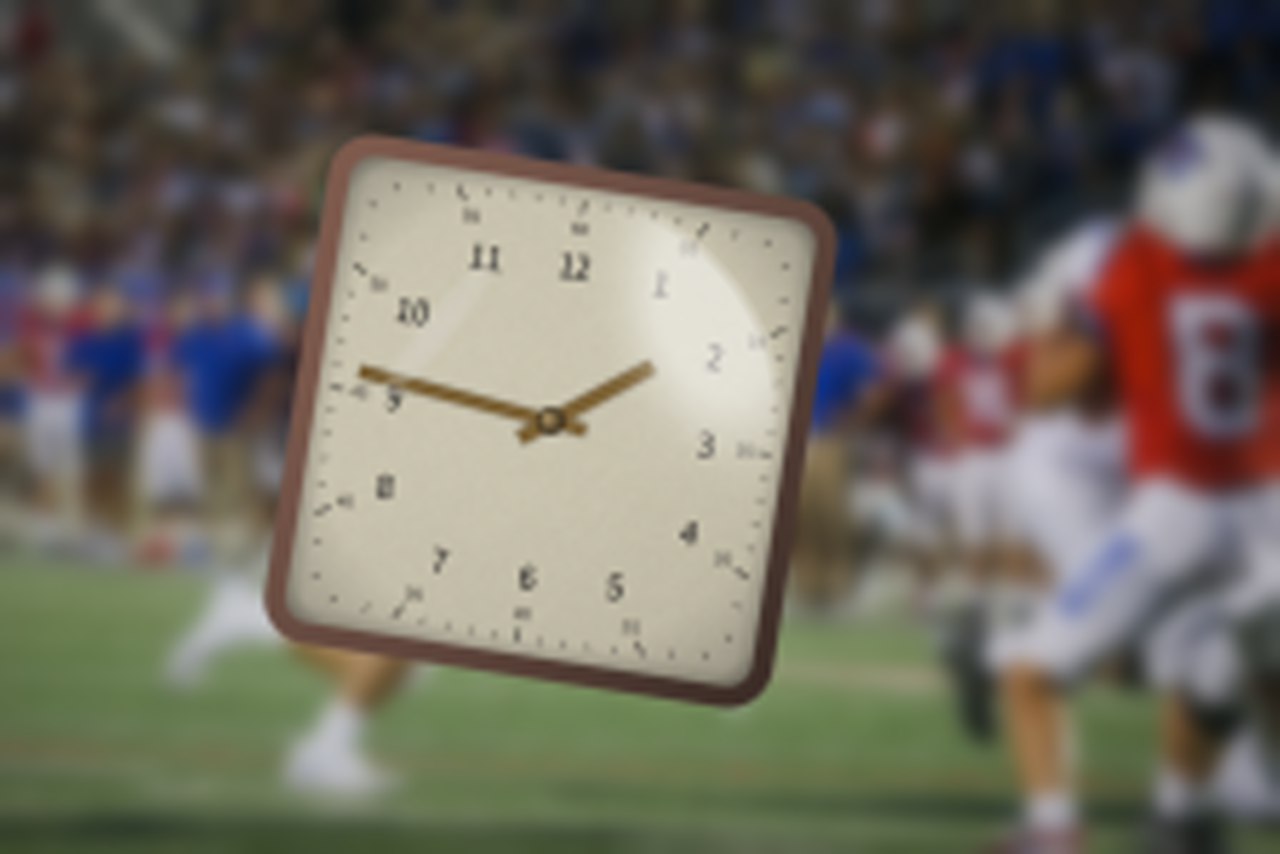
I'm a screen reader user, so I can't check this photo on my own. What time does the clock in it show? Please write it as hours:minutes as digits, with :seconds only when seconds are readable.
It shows 1:46
